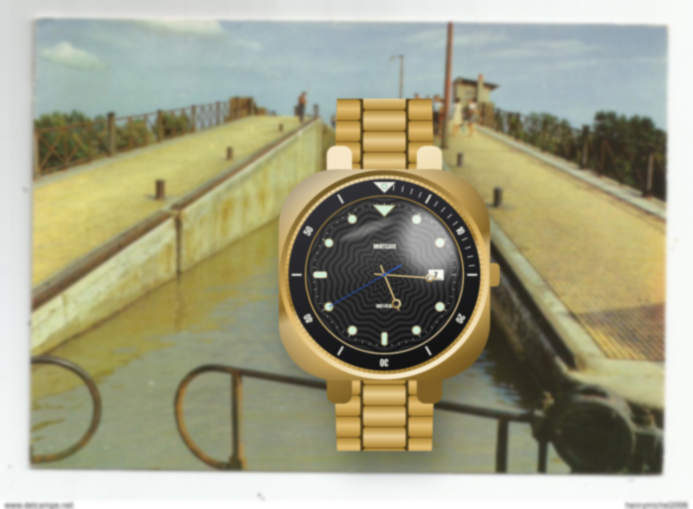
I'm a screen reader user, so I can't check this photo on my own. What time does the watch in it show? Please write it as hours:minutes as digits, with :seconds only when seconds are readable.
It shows 5:15:40
